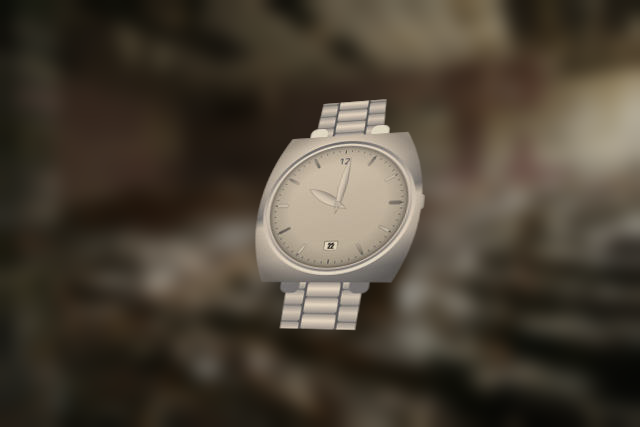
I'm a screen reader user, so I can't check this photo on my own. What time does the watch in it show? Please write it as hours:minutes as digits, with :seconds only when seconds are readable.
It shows 10:01
